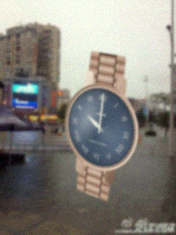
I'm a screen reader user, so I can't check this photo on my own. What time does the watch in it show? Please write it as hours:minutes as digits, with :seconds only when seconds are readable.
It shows 10:00
